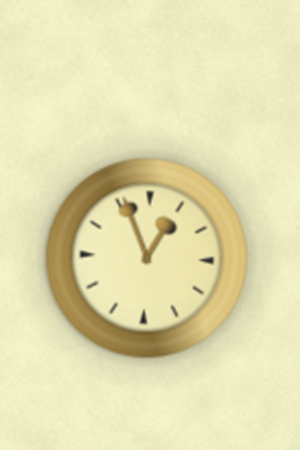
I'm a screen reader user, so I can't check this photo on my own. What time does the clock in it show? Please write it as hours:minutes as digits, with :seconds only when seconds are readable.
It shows 12:56
